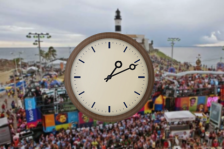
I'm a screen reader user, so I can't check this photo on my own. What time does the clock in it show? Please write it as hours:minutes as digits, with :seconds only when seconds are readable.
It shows 1:11
